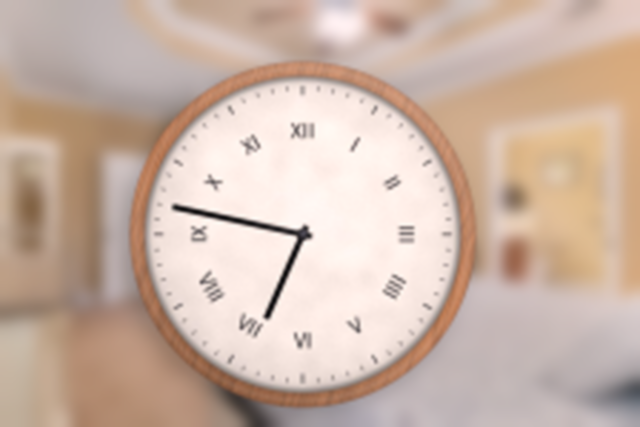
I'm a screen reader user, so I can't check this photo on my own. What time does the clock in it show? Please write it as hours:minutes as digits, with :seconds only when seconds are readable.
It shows 6:47
